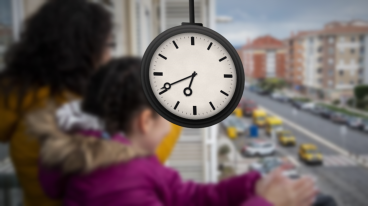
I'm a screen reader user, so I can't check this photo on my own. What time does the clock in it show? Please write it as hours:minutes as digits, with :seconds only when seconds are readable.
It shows 6:41
